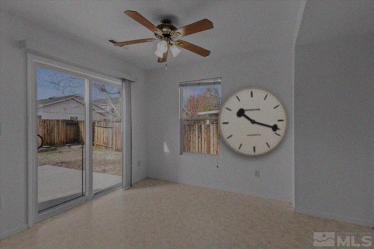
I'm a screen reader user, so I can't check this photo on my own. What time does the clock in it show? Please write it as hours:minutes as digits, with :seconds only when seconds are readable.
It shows 10:18
